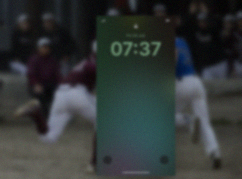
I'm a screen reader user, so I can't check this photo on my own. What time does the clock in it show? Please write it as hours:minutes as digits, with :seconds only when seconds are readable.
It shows 7:37
